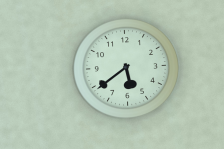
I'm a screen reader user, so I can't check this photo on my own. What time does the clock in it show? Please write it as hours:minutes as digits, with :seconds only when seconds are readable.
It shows 5:39
